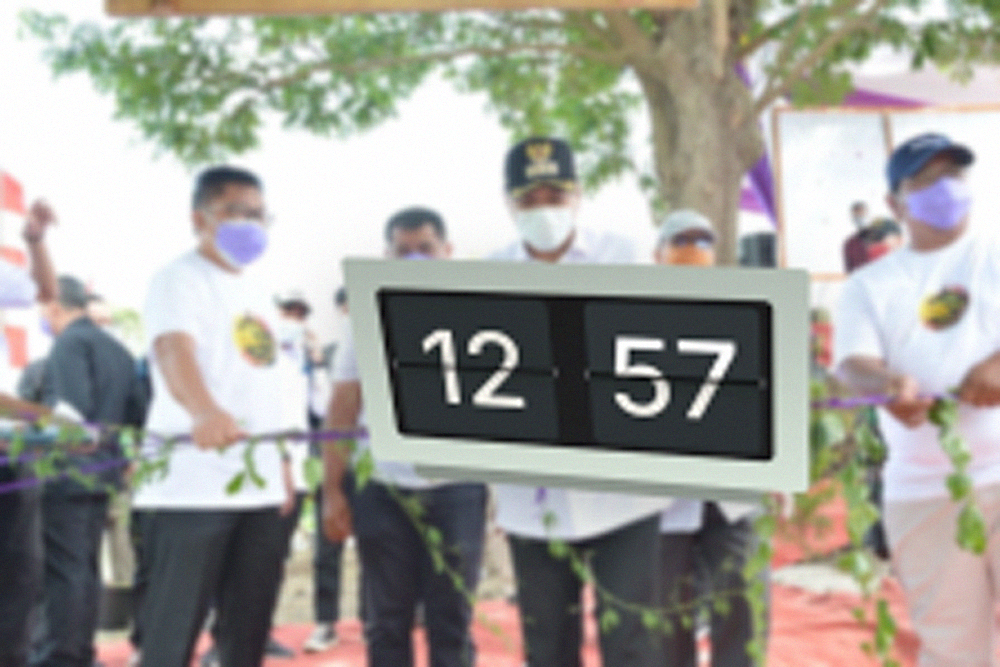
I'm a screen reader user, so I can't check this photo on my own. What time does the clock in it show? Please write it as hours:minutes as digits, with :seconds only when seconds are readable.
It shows 12:57
